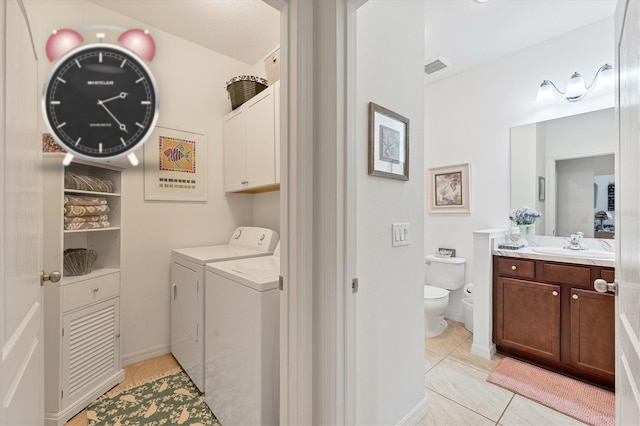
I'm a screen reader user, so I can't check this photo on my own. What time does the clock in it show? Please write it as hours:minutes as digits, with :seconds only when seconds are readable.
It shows 2:23
